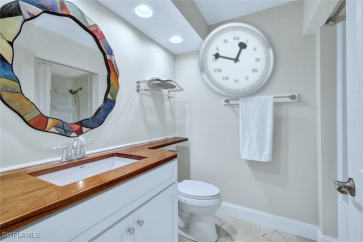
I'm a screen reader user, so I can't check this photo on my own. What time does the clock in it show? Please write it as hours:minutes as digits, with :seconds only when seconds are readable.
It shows 12:47
